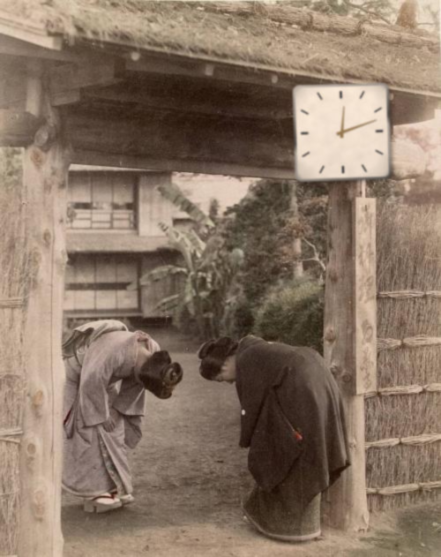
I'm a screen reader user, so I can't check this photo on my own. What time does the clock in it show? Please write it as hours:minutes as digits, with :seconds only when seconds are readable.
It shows 12:12
